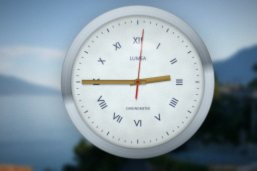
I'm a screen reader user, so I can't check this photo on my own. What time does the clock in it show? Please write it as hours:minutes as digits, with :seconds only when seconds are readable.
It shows 2:45:01
